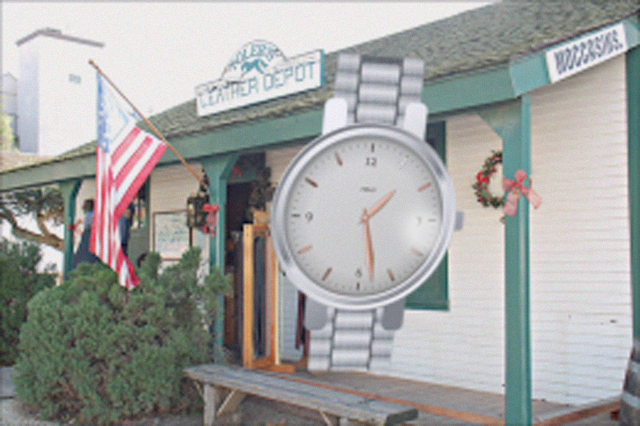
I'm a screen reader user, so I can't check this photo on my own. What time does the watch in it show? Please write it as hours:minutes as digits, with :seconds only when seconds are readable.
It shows 1:28
